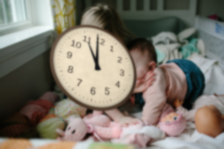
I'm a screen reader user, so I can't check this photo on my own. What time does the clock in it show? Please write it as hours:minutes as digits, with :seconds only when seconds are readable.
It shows 10:59
